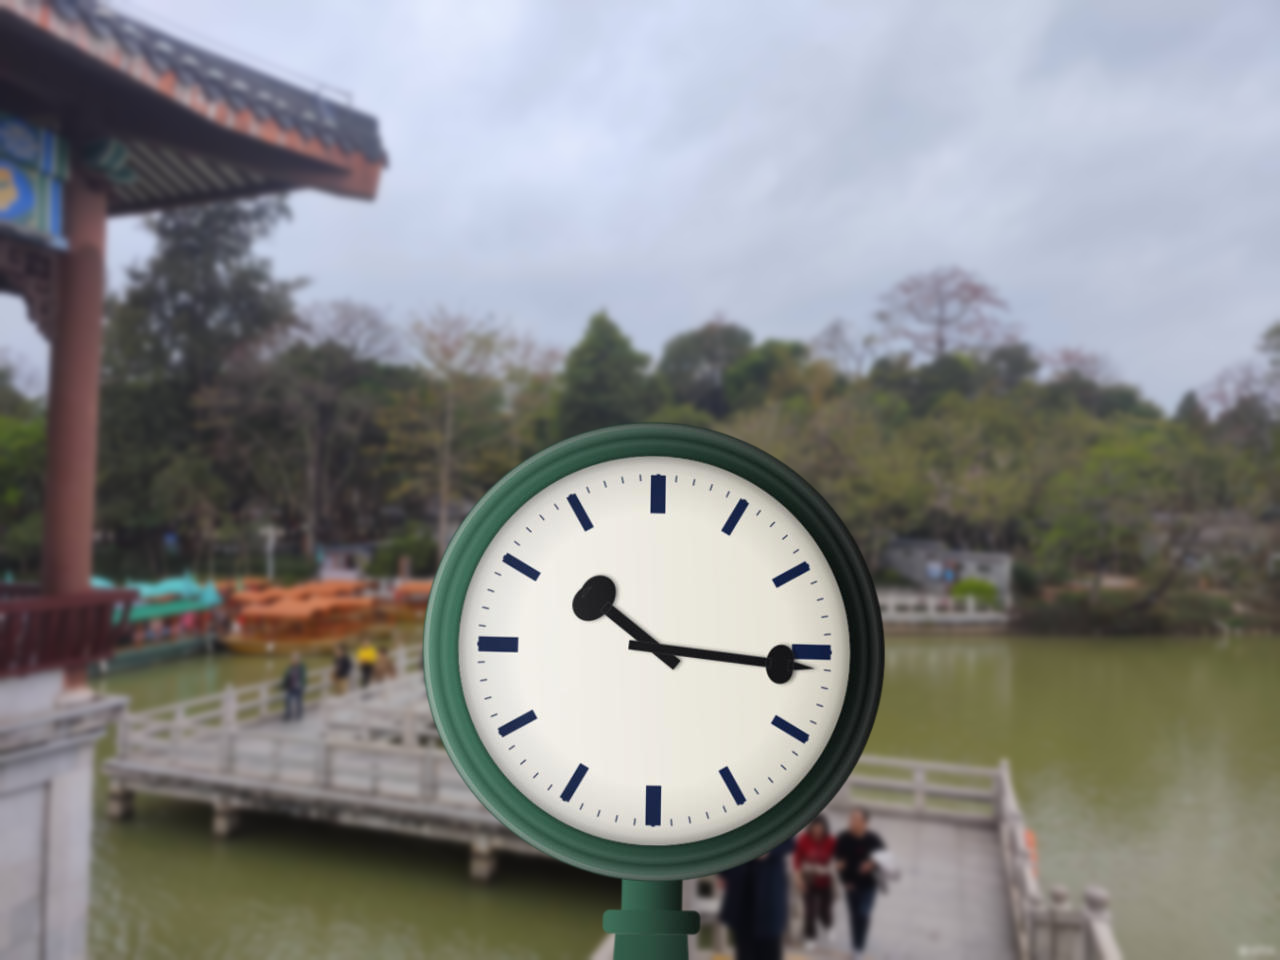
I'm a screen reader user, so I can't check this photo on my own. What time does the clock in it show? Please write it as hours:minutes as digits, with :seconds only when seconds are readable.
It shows 10:16
